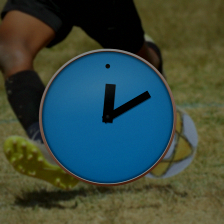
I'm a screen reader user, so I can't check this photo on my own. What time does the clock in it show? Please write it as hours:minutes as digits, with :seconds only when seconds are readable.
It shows 12:10
